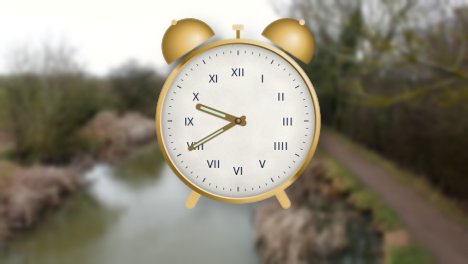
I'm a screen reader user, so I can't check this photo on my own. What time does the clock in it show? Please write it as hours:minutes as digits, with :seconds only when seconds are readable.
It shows 9:40
